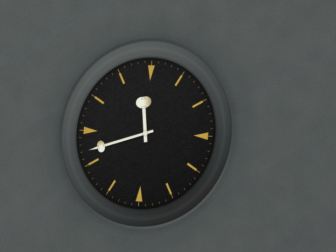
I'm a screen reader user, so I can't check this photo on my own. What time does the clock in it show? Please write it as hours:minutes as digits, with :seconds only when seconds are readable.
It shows 11:42
